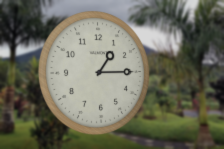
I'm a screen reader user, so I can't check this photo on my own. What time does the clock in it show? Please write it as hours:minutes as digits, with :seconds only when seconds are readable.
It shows 1:15
